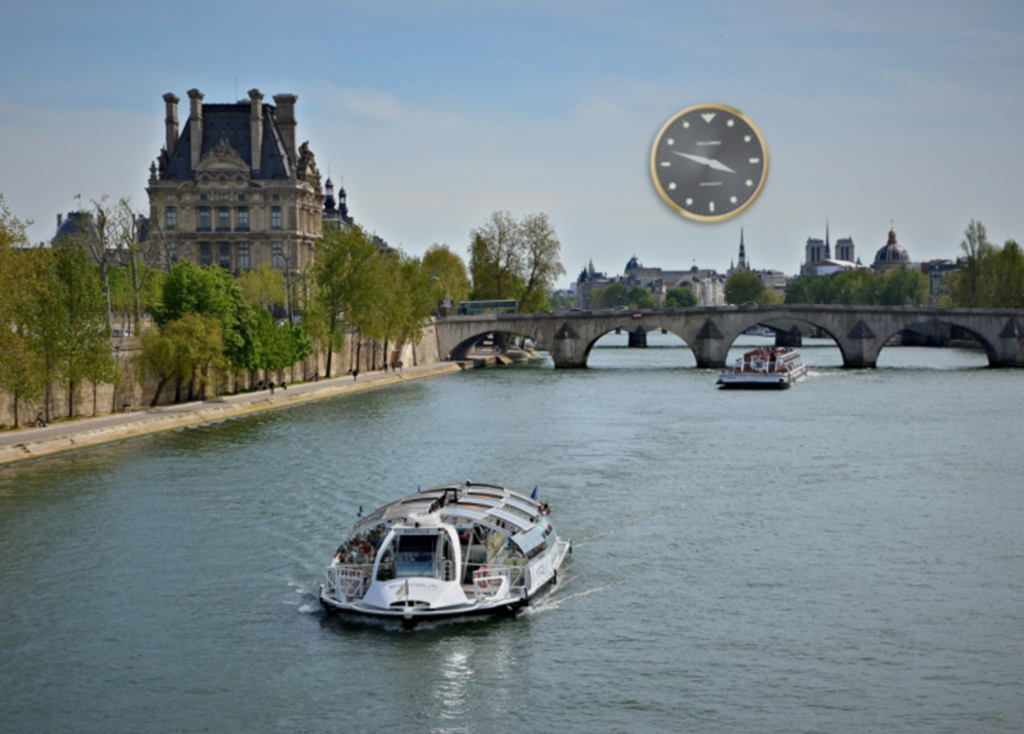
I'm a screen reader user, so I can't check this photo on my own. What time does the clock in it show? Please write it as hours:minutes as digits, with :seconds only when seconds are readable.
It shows 3:48
